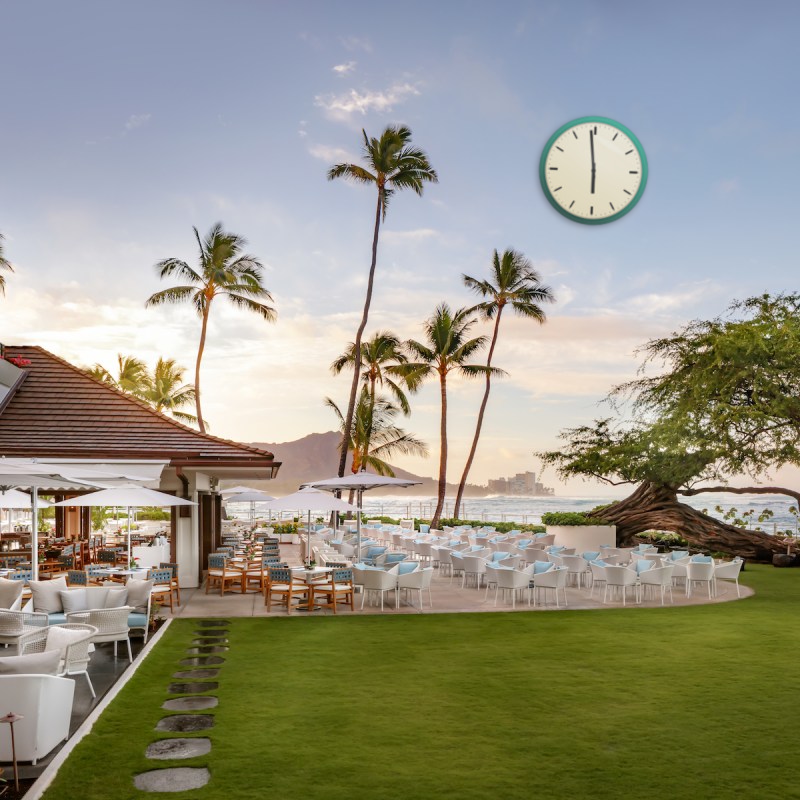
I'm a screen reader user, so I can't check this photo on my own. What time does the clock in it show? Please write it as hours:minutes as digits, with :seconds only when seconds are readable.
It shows 5:59
